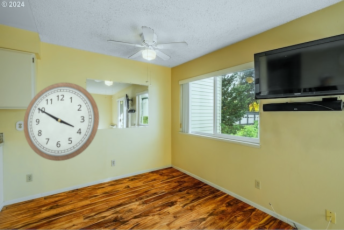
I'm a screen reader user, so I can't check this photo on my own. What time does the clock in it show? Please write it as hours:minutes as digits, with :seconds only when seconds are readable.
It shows 3:50
